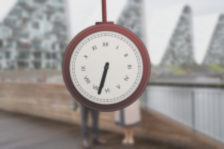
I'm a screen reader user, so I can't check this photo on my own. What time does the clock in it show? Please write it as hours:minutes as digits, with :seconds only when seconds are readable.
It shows 6:33
